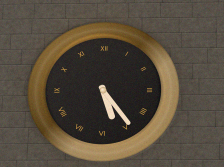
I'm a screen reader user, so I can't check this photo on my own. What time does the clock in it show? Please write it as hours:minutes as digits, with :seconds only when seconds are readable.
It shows 5:24
